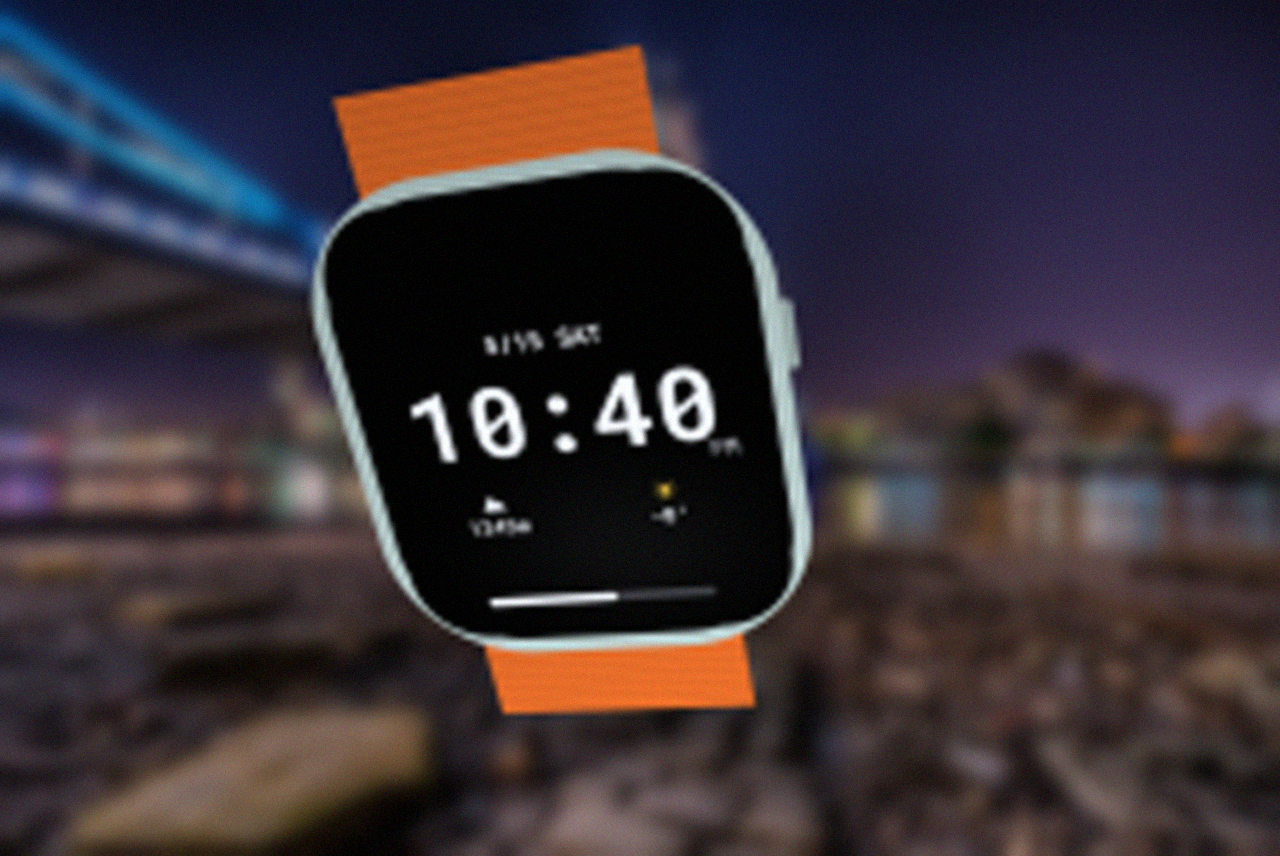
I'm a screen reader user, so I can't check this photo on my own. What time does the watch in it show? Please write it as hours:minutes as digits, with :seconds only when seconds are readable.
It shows 10:40
